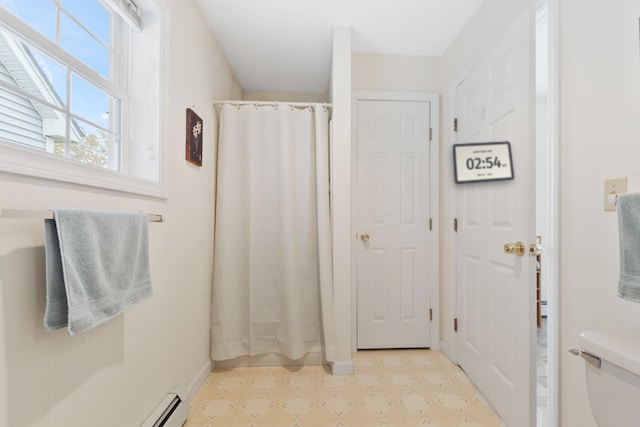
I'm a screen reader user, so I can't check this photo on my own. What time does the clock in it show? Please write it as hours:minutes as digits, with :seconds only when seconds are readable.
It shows 2:54
